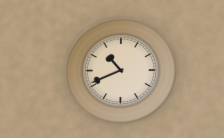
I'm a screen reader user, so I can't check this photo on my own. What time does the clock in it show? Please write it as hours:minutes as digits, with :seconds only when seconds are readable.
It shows 10:41
